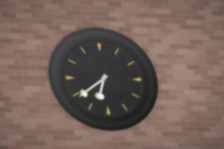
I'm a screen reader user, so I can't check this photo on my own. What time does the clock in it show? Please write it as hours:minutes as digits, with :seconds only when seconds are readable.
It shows 6:39
